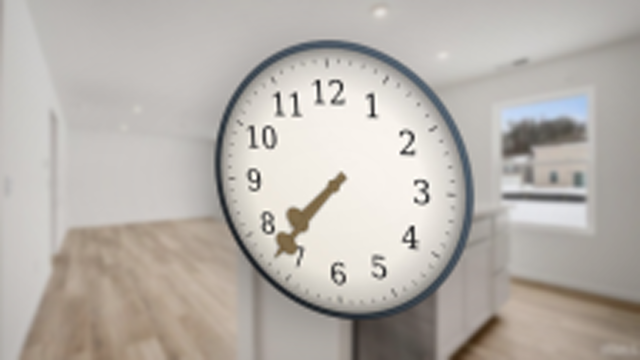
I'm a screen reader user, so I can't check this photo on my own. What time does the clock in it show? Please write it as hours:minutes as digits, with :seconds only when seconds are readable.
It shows 7:37
